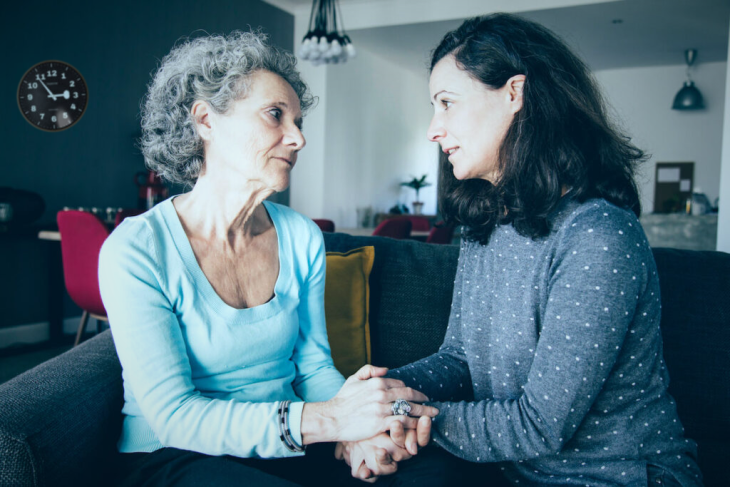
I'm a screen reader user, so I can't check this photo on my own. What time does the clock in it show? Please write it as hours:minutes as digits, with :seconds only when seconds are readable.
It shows 2:54
